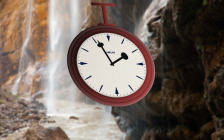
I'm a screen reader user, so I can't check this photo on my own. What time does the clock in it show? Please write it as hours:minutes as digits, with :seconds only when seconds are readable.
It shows 1:56
